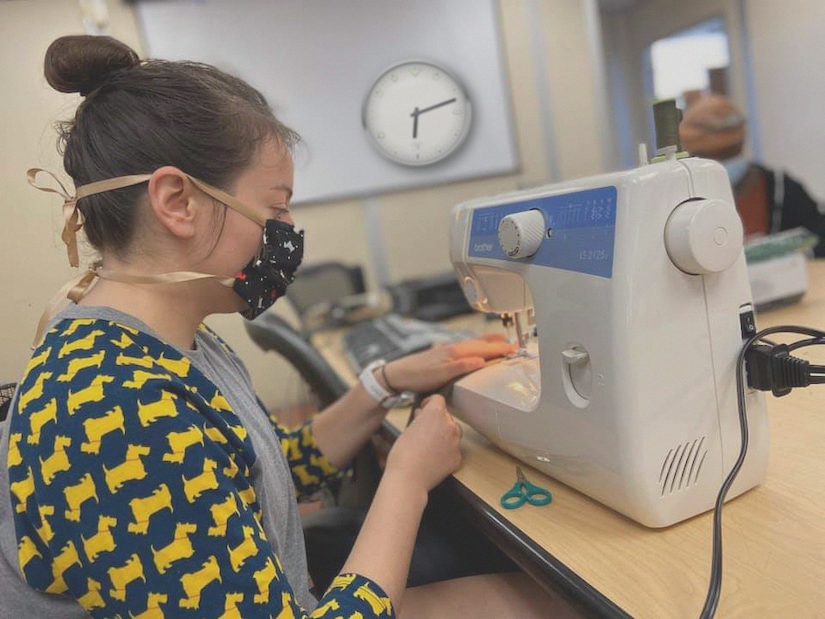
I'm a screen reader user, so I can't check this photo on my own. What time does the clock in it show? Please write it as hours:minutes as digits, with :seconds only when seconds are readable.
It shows 6:12
